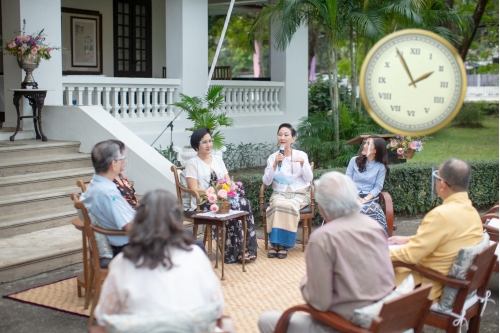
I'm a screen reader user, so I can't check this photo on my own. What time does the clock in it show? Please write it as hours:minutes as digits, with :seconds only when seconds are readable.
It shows 1:55
